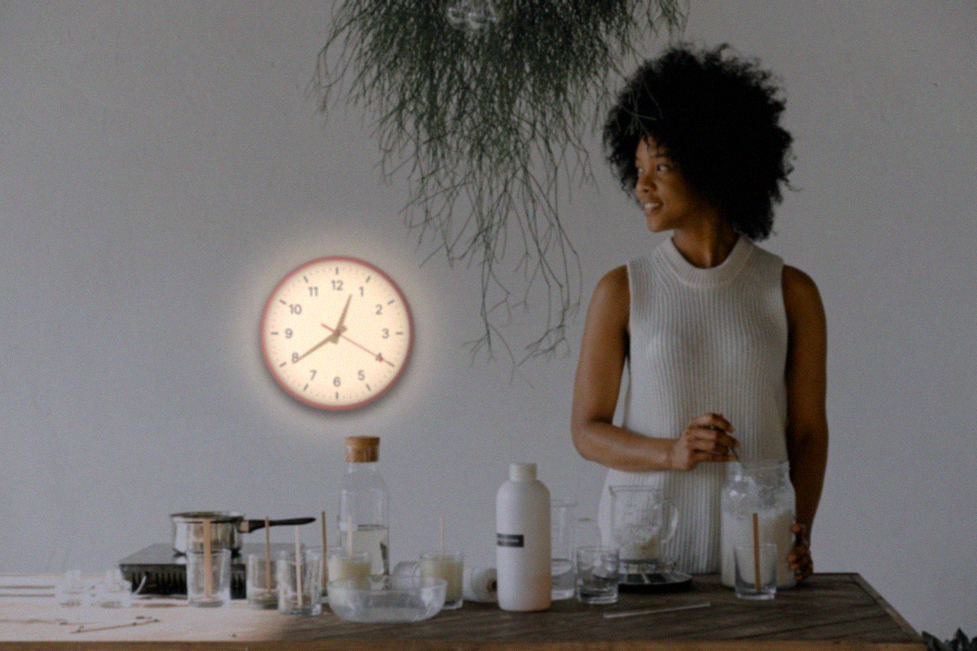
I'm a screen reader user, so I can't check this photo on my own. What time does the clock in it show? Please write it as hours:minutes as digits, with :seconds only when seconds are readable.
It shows 12:39:20
